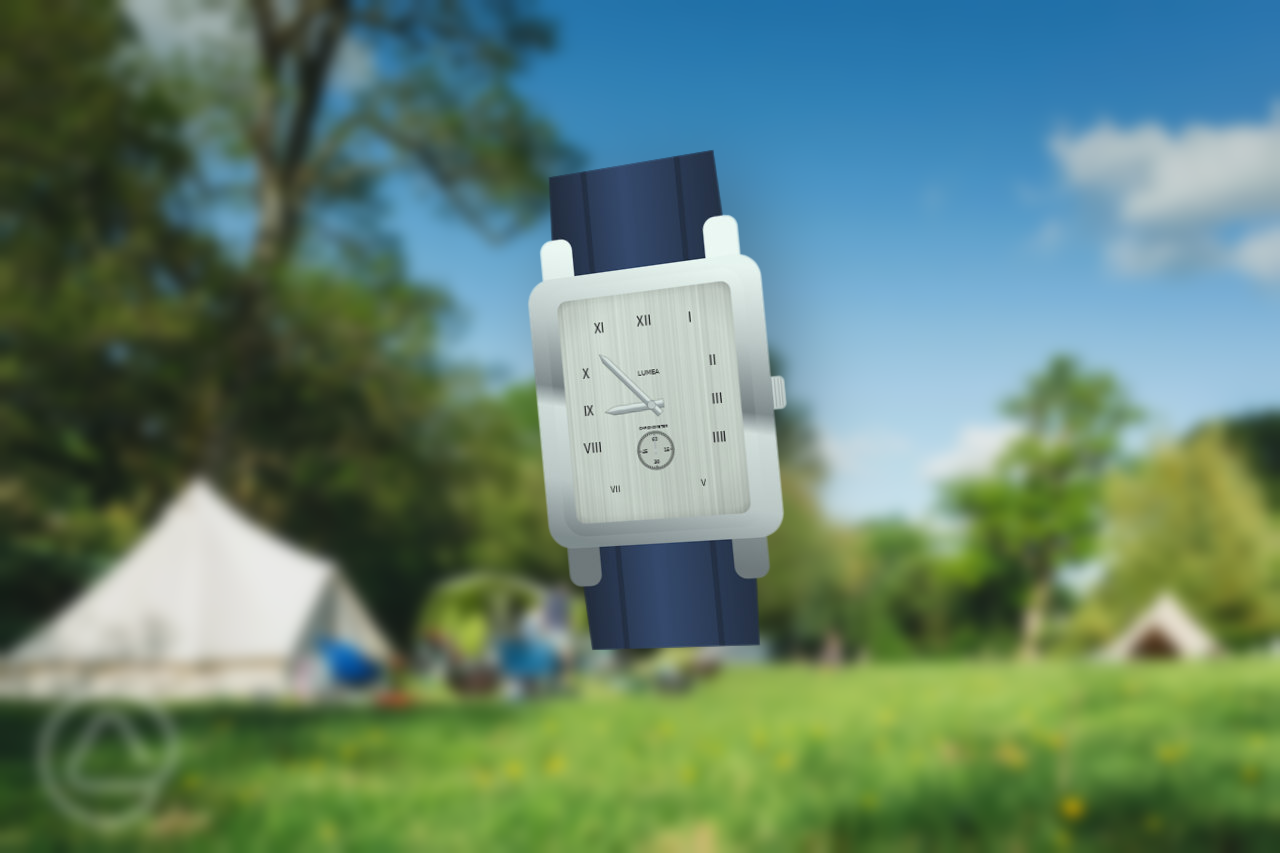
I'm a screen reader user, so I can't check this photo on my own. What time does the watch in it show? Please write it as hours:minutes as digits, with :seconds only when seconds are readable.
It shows 8:53
